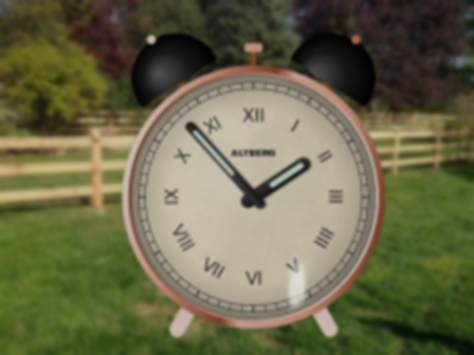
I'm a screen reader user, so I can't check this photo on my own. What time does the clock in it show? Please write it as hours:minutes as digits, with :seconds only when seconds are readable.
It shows 1:53
